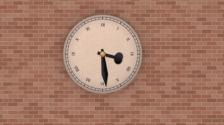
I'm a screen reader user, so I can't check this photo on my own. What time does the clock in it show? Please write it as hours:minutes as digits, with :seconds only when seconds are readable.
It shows 3:29
